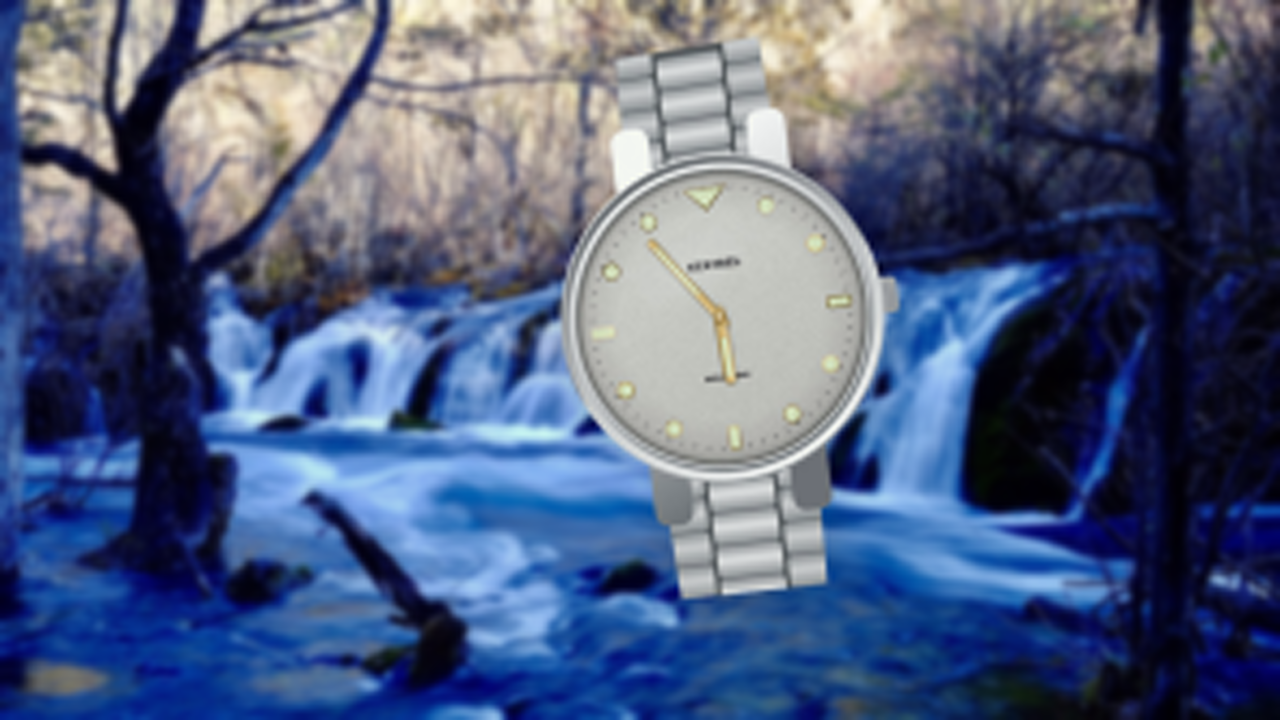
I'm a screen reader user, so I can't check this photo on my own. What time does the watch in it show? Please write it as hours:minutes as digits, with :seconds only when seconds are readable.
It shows 5:54
